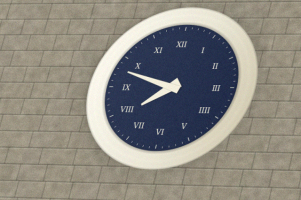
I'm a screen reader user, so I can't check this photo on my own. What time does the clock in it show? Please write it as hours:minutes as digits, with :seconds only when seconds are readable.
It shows 7:48
